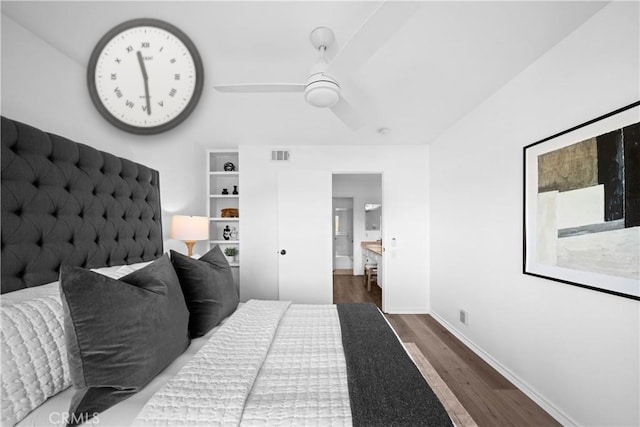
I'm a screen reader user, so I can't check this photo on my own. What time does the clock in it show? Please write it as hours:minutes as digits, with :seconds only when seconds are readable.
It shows 11:29
